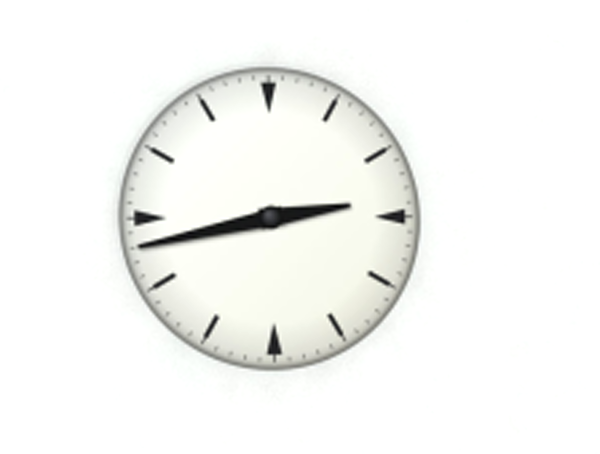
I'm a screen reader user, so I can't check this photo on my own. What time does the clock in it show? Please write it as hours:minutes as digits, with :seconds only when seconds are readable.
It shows 2:43
